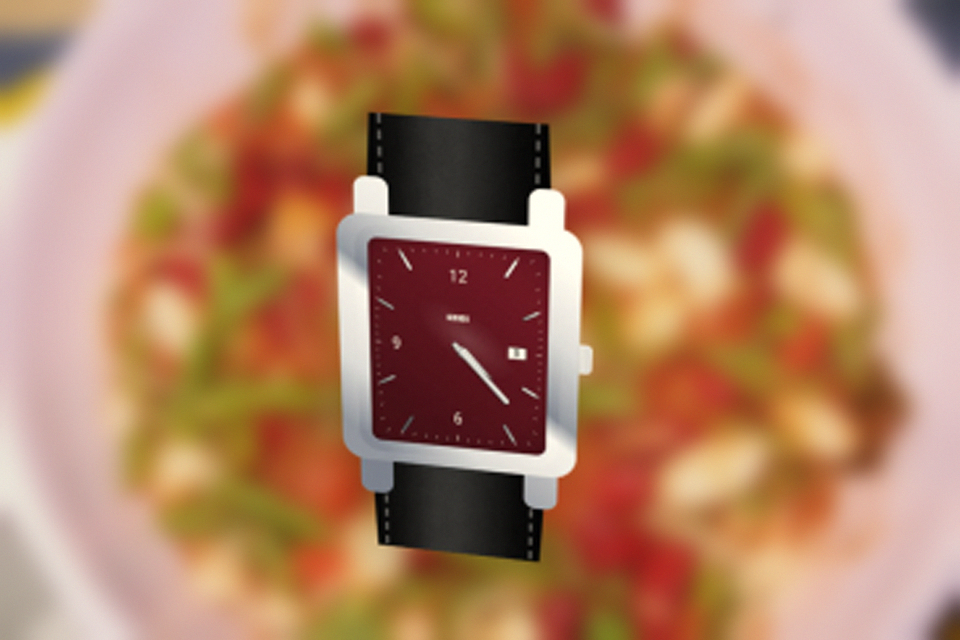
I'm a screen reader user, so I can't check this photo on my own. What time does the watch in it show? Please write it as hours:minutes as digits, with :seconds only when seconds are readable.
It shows 4:23
